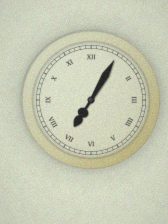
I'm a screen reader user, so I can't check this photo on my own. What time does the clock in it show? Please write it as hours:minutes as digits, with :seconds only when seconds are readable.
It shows 7:05
